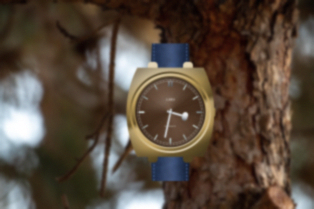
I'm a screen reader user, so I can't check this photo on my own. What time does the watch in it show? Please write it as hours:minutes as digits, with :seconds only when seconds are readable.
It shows 3:32
